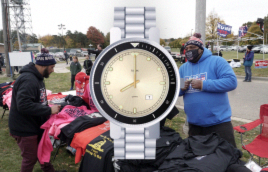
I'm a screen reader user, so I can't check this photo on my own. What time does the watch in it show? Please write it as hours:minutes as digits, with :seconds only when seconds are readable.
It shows 8:00
